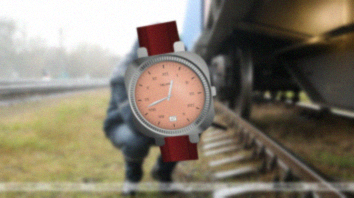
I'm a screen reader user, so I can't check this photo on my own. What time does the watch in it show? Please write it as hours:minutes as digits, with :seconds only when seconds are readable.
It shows 12:42
